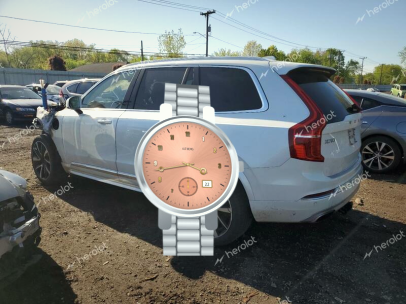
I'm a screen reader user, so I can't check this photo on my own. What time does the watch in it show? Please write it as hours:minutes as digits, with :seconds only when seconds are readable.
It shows 3:43
